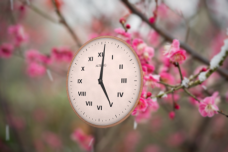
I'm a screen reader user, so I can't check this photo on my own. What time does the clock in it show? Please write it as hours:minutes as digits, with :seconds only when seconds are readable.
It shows 5:01
